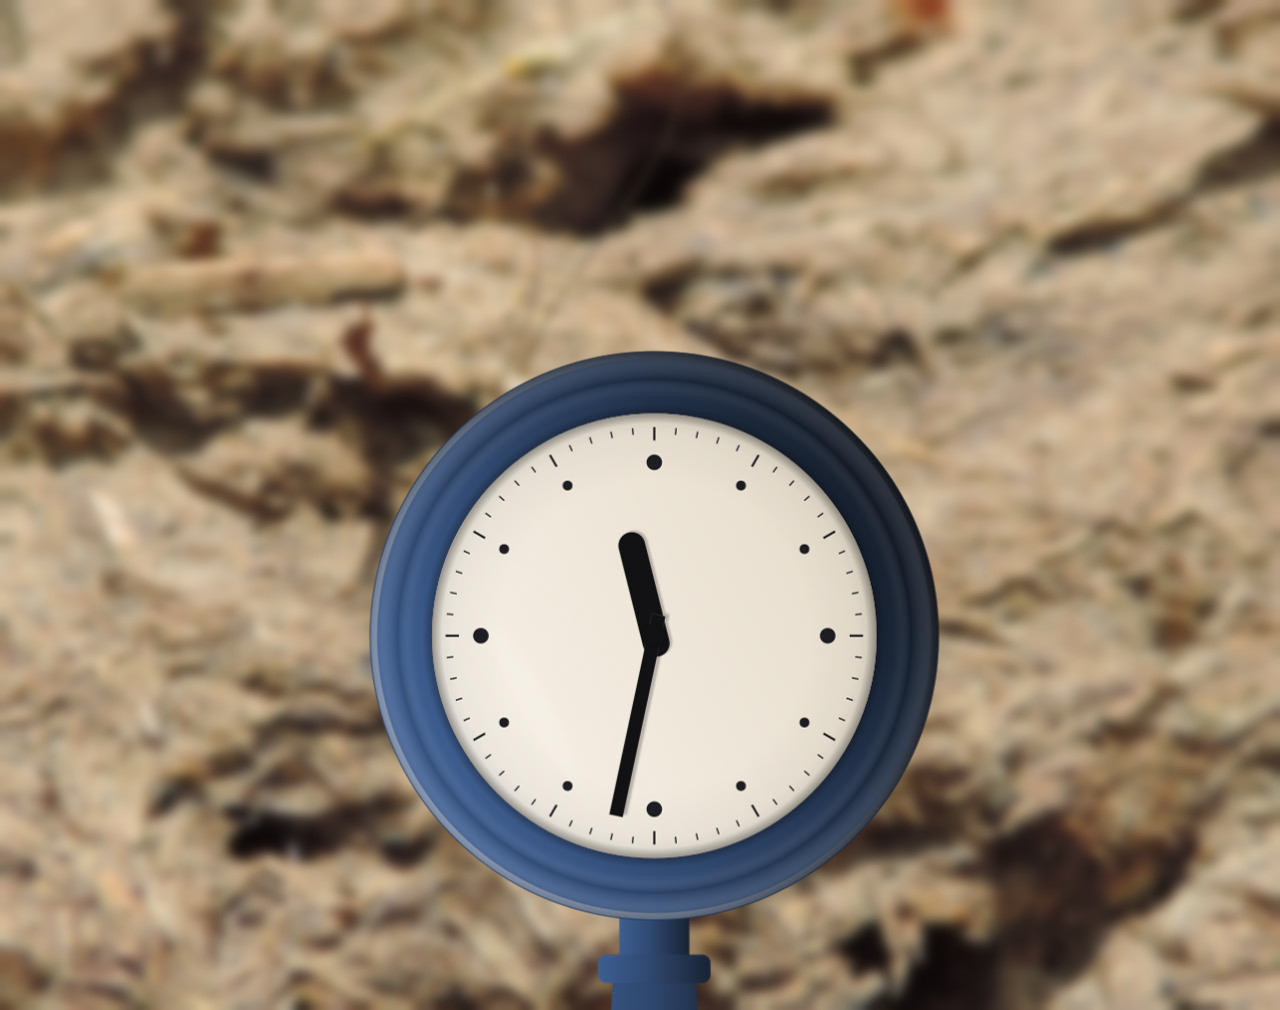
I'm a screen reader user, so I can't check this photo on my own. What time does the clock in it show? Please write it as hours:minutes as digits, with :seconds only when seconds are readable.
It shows 11:32
